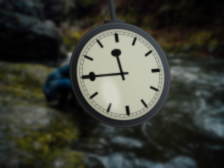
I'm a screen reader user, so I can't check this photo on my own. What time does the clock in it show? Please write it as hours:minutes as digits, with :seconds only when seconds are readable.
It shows 11:45
